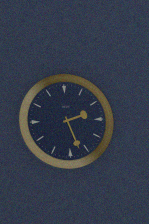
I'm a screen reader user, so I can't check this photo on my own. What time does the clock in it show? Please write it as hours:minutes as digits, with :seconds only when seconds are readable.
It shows 2:27
